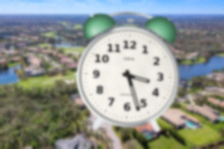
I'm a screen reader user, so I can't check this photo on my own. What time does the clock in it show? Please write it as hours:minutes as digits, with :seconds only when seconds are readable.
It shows 3:27
